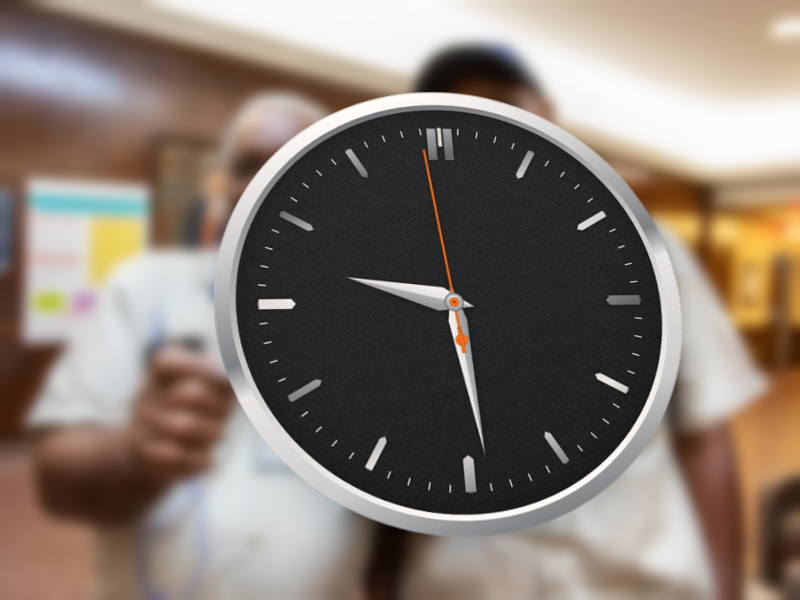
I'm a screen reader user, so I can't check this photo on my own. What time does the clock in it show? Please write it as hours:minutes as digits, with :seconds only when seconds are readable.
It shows 9:28:59
